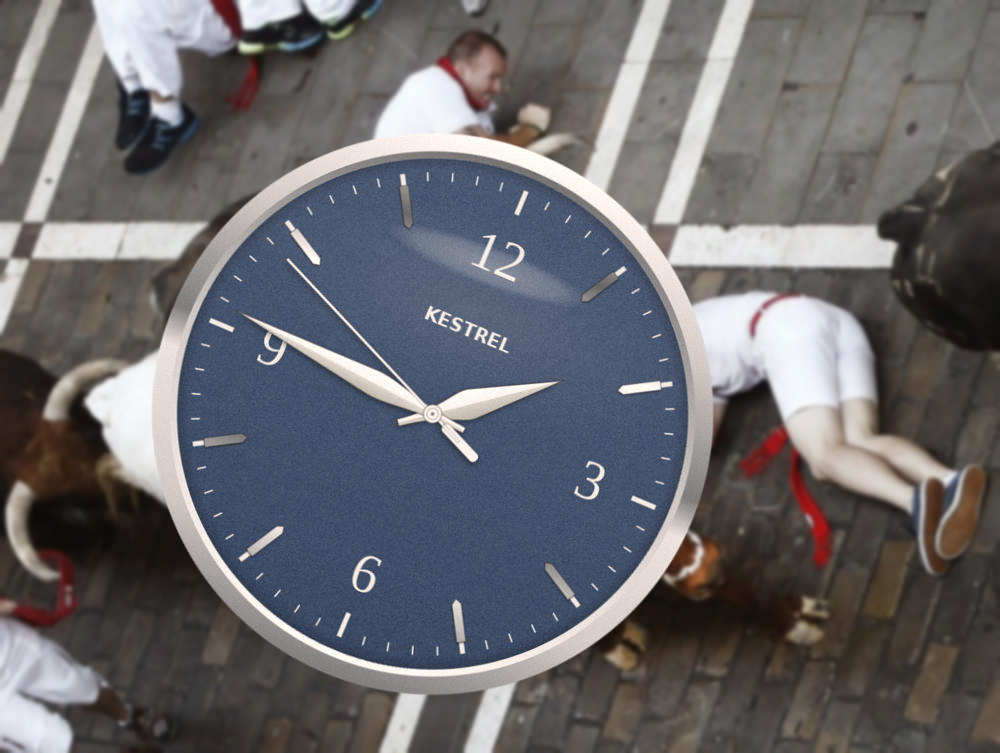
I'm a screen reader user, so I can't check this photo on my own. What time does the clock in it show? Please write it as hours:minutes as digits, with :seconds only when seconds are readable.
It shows 1:45:49
